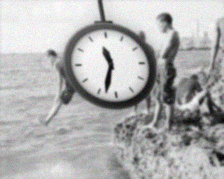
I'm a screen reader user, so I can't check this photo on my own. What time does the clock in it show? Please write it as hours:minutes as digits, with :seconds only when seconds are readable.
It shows 11:33
